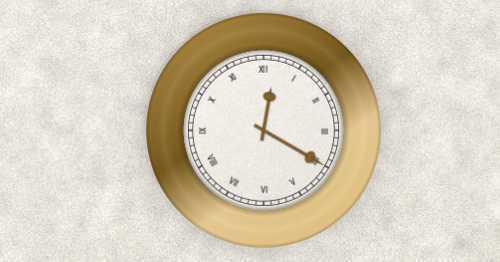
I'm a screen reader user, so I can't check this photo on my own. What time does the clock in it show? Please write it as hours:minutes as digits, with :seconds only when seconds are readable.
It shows 12:20
